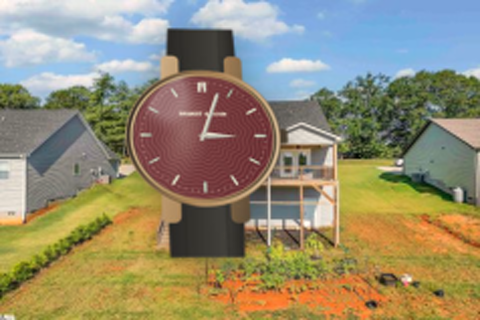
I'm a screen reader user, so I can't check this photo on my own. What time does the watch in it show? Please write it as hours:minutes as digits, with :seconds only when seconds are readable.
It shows 3:03
